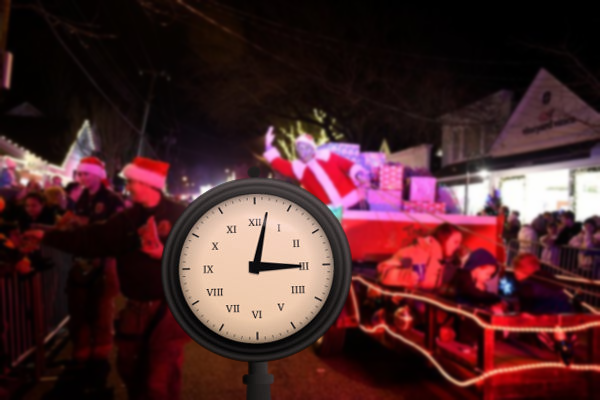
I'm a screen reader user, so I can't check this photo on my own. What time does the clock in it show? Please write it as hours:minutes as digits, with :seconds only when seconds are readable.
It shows 3:02
